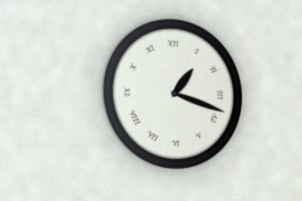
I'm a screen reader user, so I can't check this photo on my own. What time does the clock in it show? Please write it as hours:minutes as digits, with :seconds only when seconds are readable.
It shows 1:18
